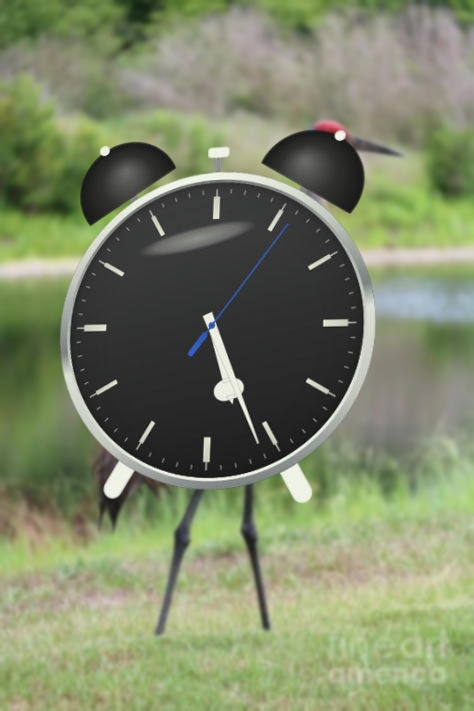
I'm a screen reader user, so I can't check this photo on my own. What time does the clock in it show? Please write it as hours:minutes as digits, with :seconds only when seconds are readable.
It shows 5:26:06
